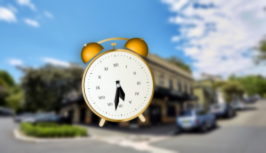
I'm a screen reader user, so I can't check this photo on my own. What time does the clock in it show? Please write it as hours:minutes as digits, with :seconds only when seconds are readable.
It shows 5:32
